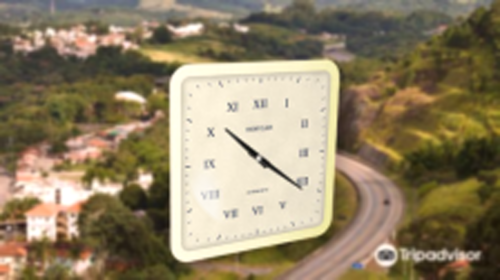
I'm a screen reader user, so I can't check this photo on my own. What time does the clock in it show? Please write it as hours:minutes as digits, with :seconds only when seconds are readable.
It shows 10:21
